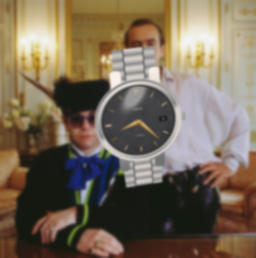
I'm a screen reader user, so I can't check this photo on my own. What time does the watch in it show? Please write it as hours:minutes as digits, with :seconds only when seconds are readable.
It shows 8:23
